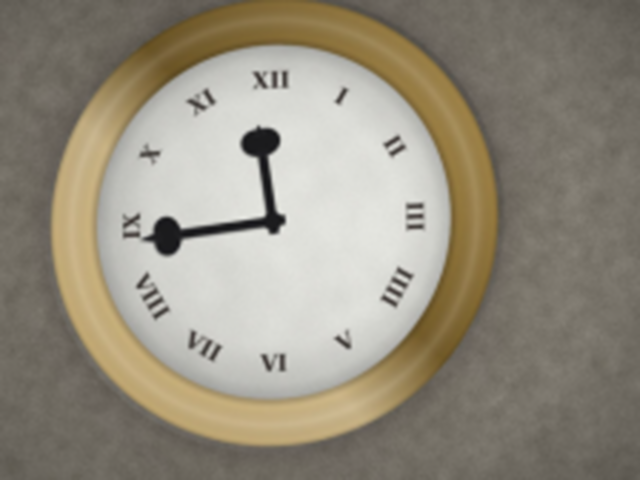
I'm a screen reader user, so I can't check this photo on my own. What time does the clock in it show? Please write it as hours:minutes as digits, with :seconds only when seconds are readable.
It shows 11:44
